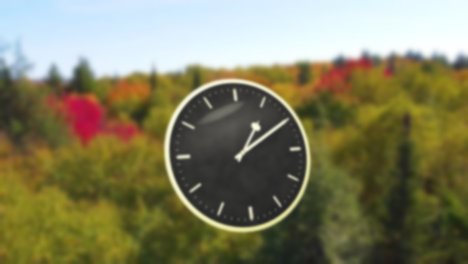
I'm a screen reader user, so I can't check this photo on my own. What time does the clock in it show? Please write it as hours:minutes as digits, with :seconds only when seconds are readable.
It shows 1:10
